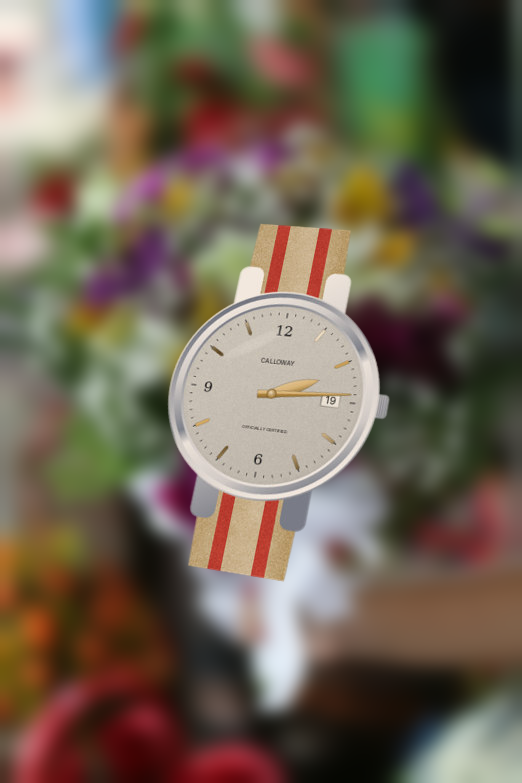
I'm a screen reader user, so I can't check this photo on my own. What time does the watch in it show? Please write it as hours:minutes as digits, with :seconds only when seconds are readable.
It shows 2:14
